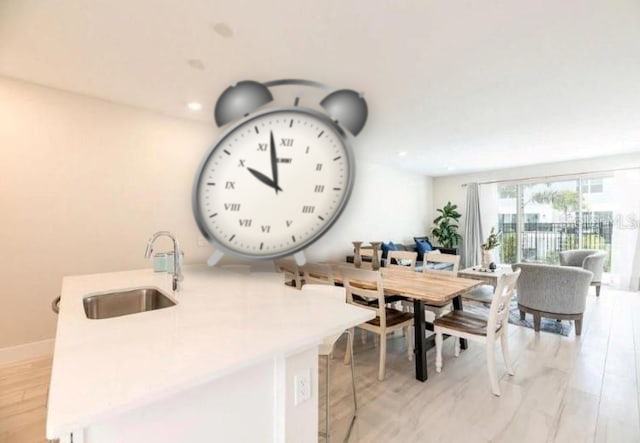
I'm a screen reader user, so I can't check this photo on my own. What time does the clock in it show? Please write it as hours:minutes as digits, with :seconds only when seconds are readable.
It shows 9:57
